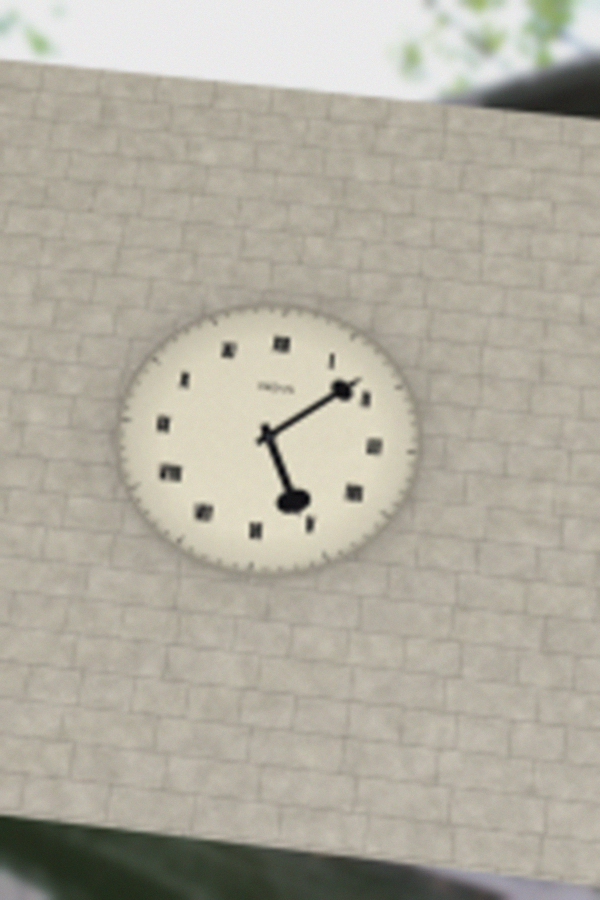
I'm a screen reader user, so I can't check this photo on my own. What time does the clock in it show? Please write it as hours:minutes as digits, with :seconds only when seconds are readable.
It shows 5:08
